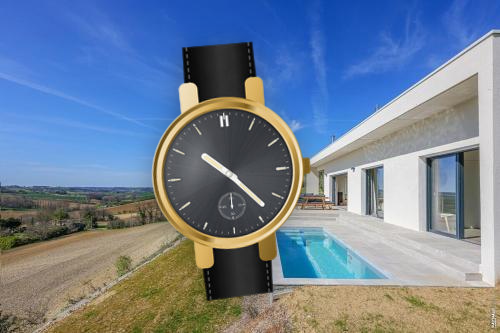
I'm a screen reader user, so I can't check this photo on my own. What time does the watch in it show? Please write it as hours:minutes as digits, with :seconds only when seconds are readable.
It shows 10:23
